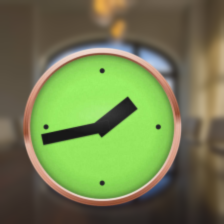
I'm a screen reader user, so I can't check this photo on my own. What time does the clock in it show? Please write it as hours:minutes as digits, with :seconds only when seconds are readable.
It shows 1:43
